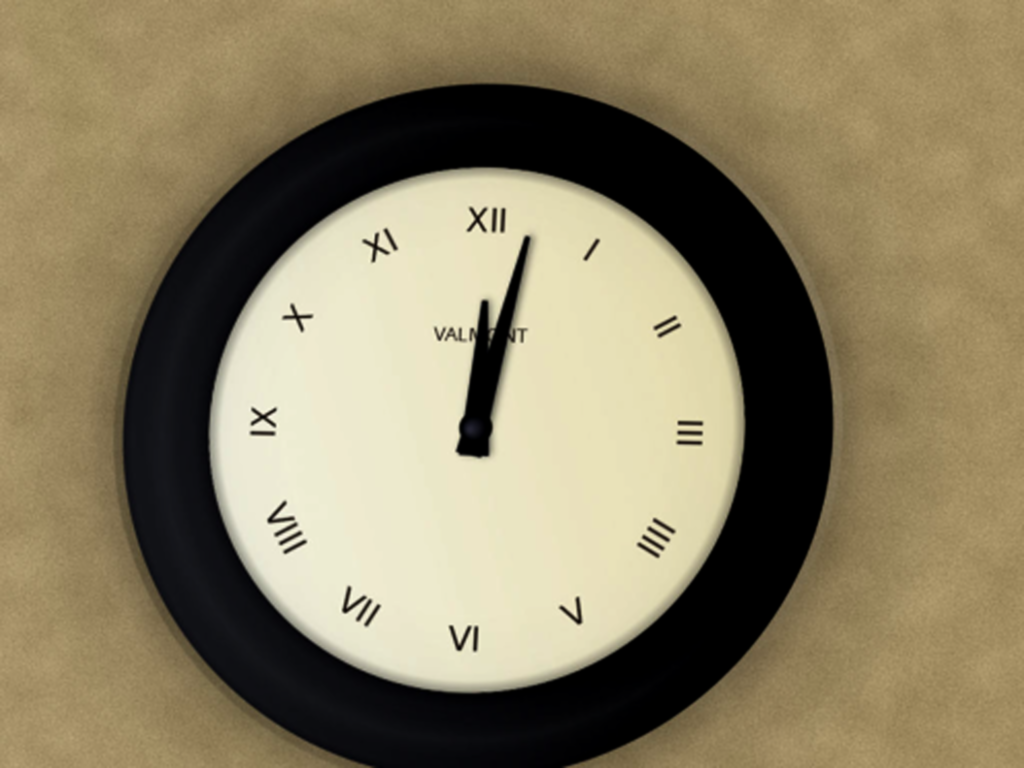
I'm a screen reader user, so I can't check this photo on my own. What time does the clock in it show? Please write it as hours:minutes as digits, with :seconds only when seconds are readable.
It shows 12:02
